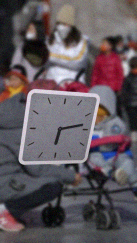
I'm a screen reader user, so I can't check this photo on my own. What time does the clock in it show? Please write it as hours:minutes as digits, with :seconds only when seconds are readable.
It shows 6:13
